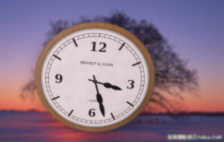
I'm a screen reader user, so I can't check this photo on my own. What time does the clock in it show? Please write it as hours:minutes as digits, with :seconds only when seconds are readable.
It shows 3:27
